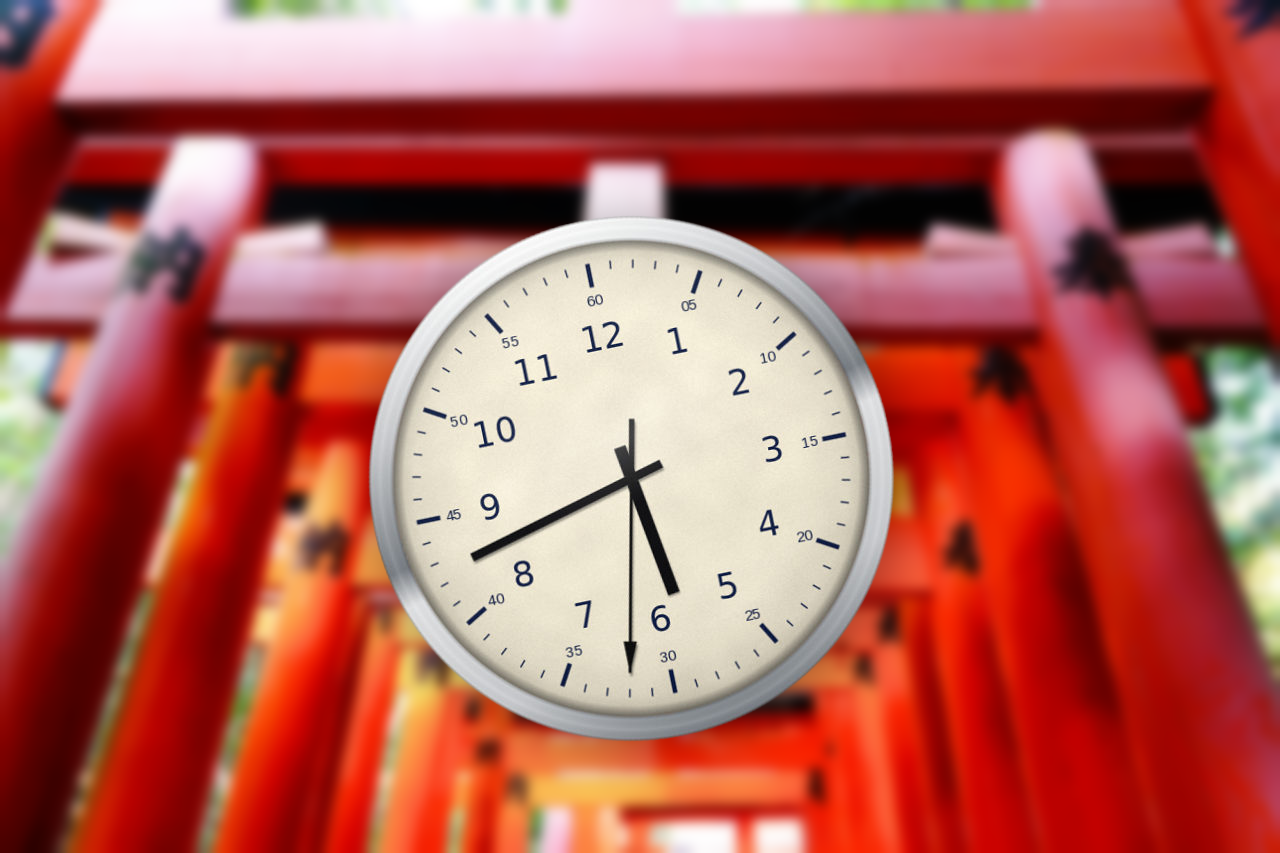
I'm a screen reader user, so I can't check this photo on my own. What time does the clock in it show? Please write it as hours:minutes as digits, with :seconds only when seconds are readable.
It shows 5:42:32
